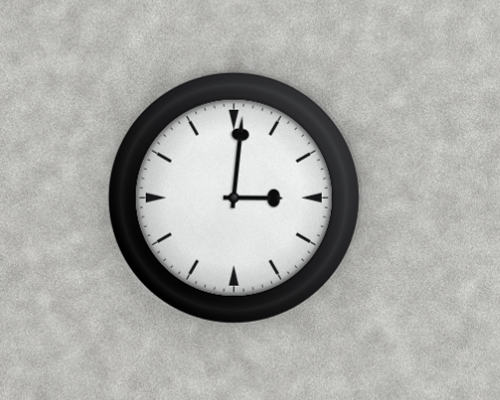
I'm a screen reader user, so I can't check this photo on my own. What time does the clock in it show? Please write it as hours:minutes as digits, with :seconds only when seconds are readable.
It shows 3:01
